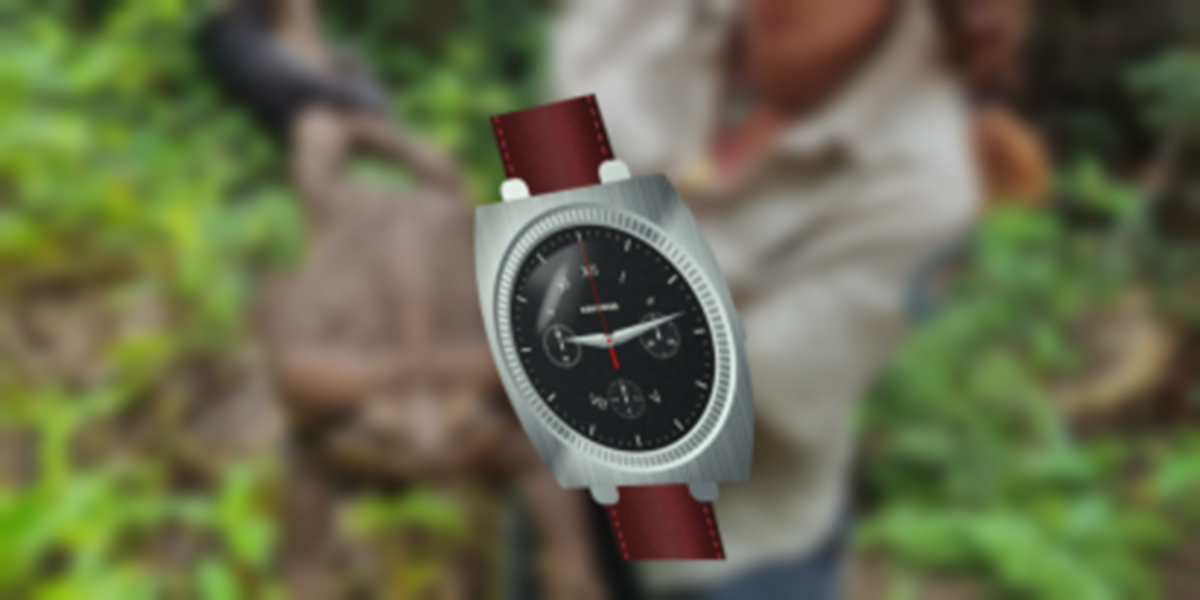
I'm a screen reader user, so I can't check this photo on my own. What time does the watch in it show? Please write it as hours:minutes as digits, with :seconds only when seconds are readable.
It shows 9:13
